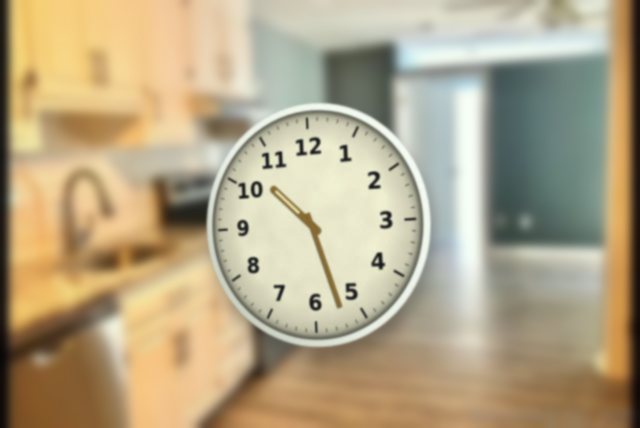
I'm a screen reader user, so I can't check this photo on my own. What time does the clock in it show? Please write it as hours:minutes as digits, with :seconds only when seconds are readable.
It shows 10:27
